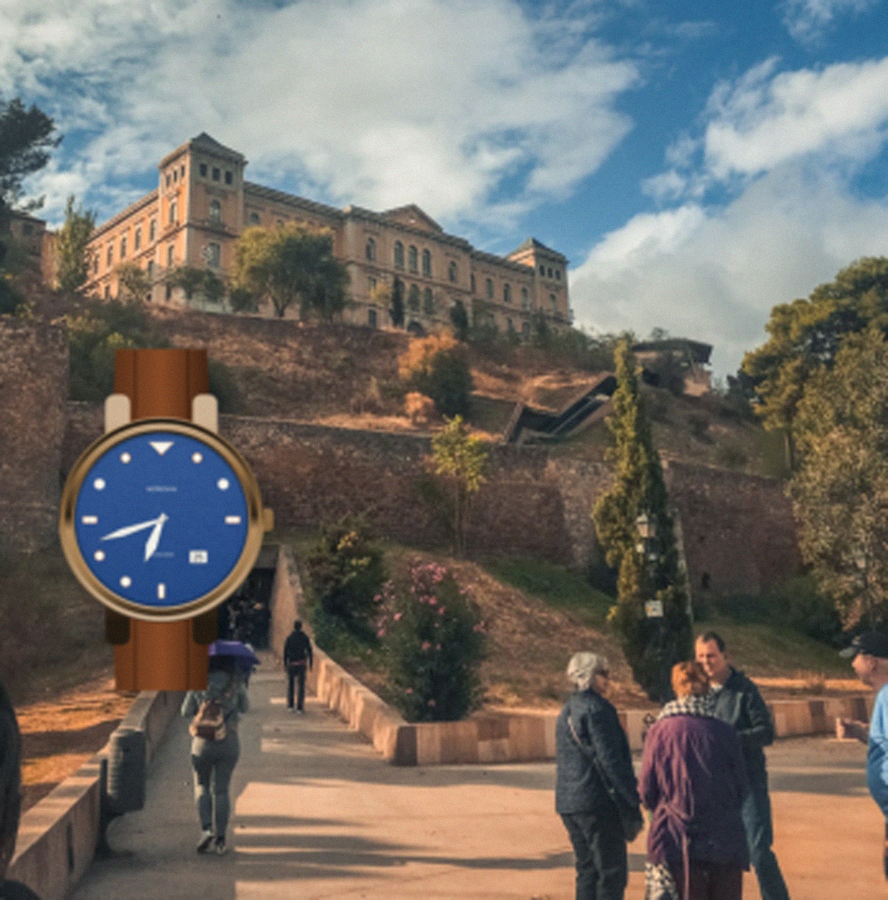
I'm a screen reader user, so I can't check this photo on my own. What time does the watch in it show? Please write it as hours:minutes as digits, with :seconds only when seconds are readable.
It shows 6:42
